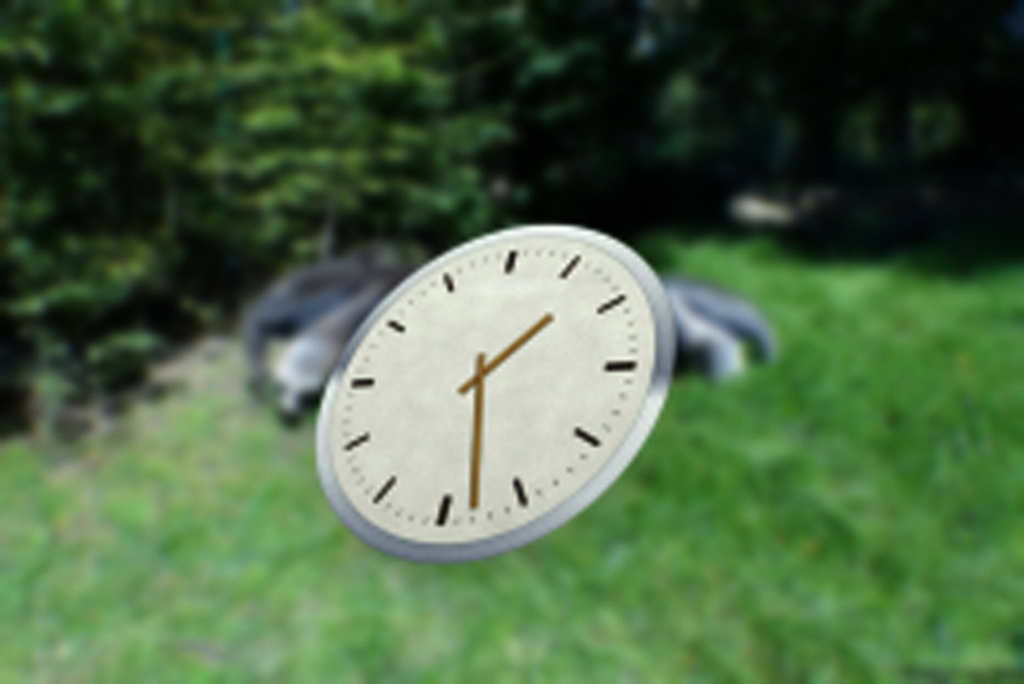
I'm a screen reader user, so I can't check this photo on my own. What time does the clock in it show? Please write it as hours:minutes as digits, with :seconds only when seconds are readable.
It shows 1:28
